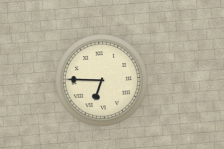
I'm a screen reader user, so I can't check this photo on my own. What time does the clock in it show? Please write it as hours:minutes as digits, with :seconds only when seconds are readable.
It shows 6:46
